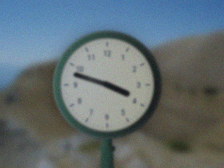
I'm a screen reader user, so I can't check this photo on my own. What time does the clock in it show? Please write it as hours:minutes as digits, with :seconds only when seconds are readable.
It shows 3:48
